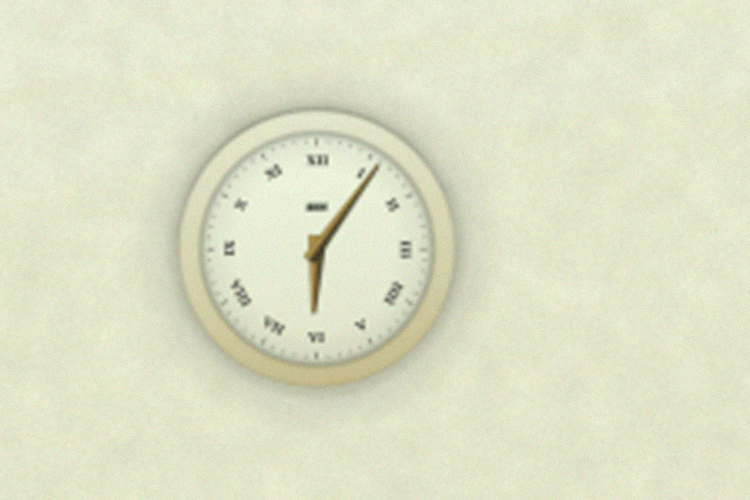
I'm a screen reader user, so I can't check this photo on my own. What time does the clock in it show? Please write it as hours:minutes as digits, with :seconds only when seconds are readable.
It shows 6:06
